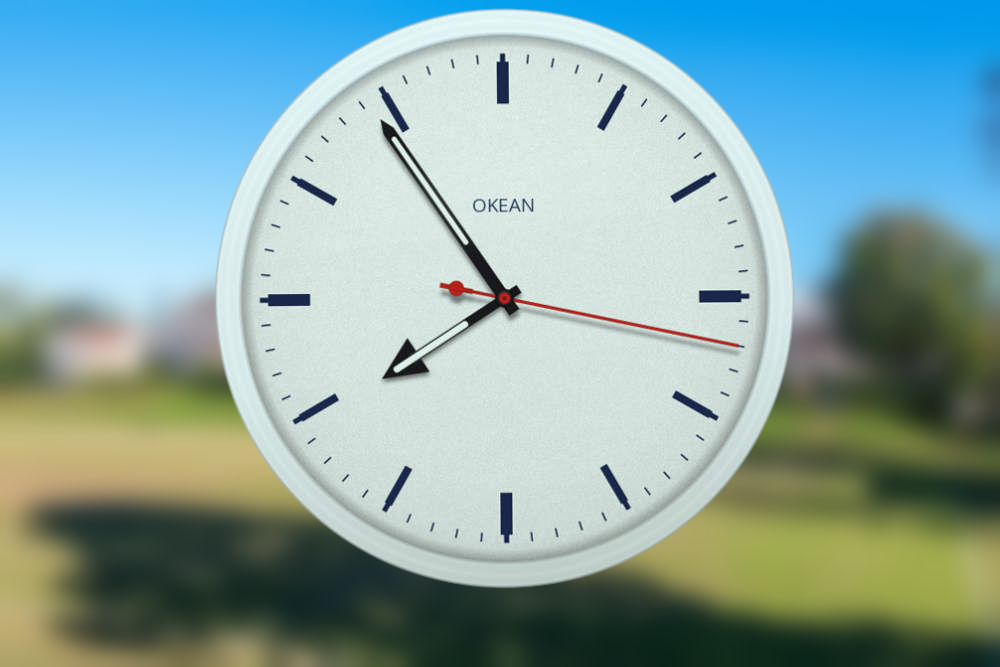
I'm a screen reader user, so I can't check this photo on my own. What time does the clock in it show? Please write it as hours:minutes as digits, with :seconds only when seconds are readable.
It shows 7:54:17
